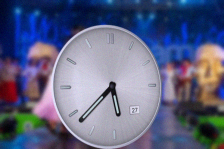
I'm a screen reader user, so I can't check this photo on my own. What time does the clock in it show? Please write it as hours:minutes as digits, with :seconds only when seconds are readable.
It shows 5:38
